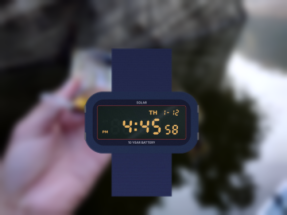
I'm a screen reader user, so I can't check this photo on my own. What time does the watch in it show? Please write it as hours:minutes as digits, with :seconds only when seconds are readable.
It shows 4:45:58
